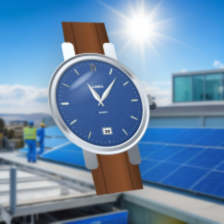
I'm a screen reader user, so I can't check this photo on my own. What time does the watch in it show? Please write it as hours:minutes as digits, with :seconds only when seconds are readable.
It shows 11:07
